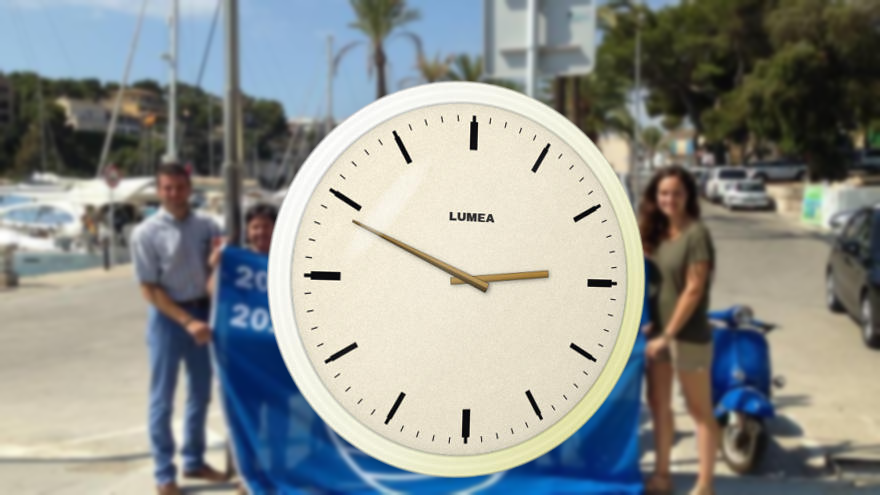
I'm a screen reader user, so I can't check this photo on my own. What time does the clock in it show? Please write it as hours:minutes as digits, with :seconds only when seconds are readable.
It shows 2:49
